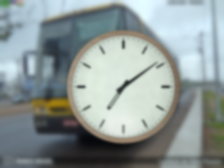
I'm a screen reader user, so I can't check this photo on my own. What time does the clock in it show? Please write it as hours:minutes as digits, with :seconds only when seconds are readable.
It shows 7:09
